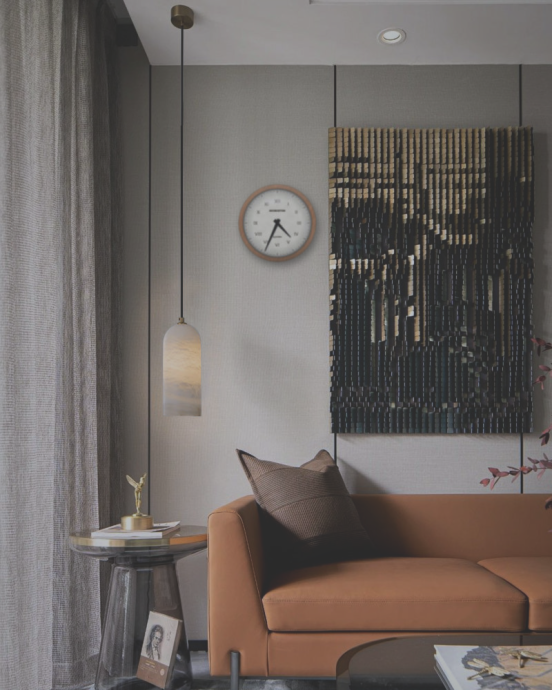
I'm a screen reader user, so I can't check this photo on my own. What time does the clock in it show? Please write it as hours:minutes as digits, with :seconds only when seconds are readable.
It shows 4:34
